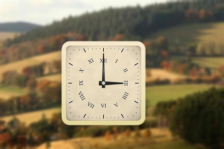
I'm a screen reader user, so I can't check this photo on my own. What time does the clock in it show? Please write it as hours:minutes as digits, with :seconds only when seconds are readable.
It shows 3:00
